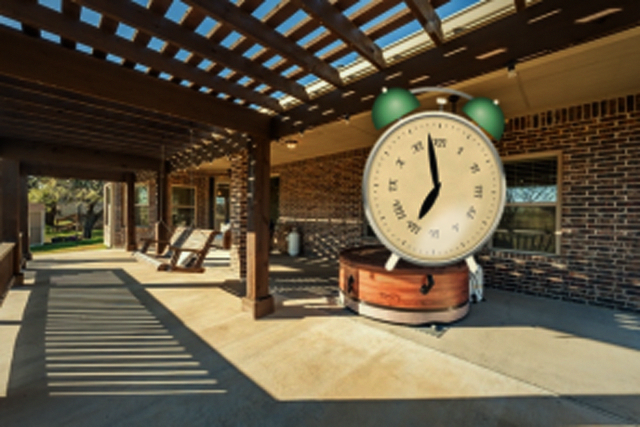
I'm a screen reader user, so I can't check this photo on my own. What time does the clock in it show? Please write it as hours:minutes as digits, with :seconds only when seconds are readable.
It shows 6:58
